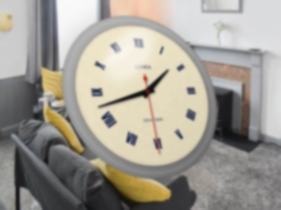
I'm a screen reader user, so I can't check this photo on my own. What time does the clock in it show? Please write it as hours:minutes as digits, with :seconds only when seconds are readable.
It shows 1:42:30
